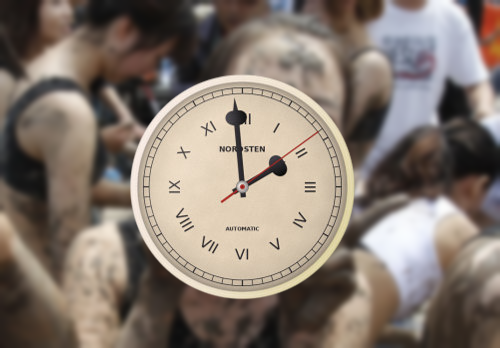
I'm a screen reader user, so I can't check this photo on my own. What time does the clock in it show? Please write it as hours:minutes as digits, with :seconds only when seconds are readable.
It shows 1:59:09
